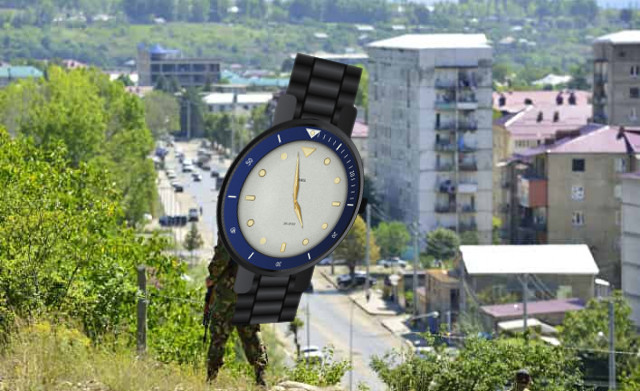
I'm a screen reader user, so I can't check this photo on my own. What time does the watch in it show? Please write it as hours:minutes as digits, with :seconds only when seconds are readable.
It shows 4:58
